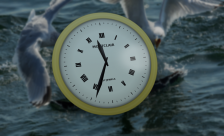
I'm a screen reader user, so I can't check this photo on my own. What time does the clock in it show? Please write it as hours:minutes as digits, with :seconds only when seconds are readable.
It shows 11:34
